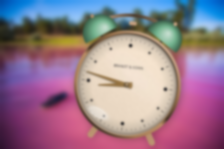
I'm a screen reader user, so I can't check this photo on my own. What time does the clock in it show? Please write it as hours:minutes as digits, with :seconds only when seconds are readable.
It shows 8:47
